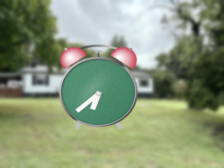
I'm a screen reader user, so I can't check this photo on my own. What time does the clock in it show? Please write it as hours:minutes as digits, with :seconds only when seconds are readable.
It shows 6:38
